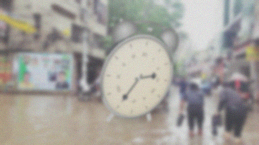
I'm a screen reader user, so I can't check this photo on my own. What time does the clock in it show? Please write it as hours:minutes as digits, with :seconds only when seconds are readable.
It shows 2:35
